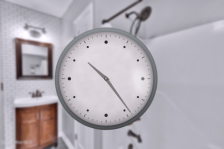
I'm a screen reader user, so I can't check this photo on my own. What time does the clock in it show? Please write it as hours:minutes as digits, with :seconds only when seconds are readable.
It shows 10:24
